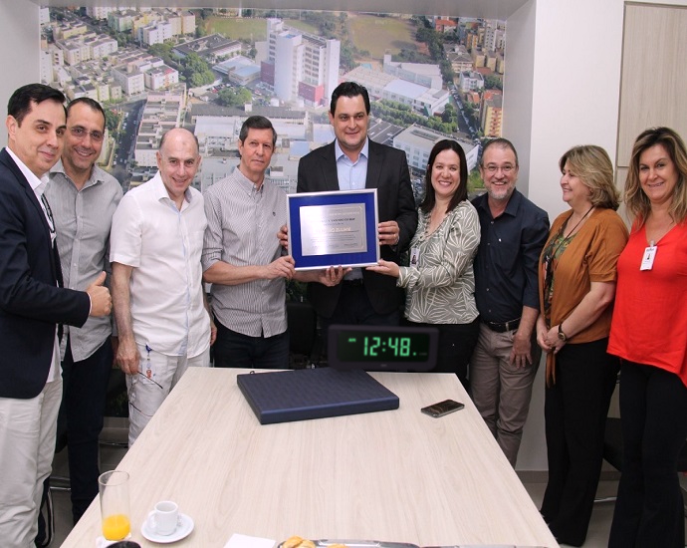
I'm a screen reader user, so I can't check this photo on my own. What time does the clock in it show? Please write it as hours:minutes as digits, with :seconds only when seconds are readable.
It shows 12:48
